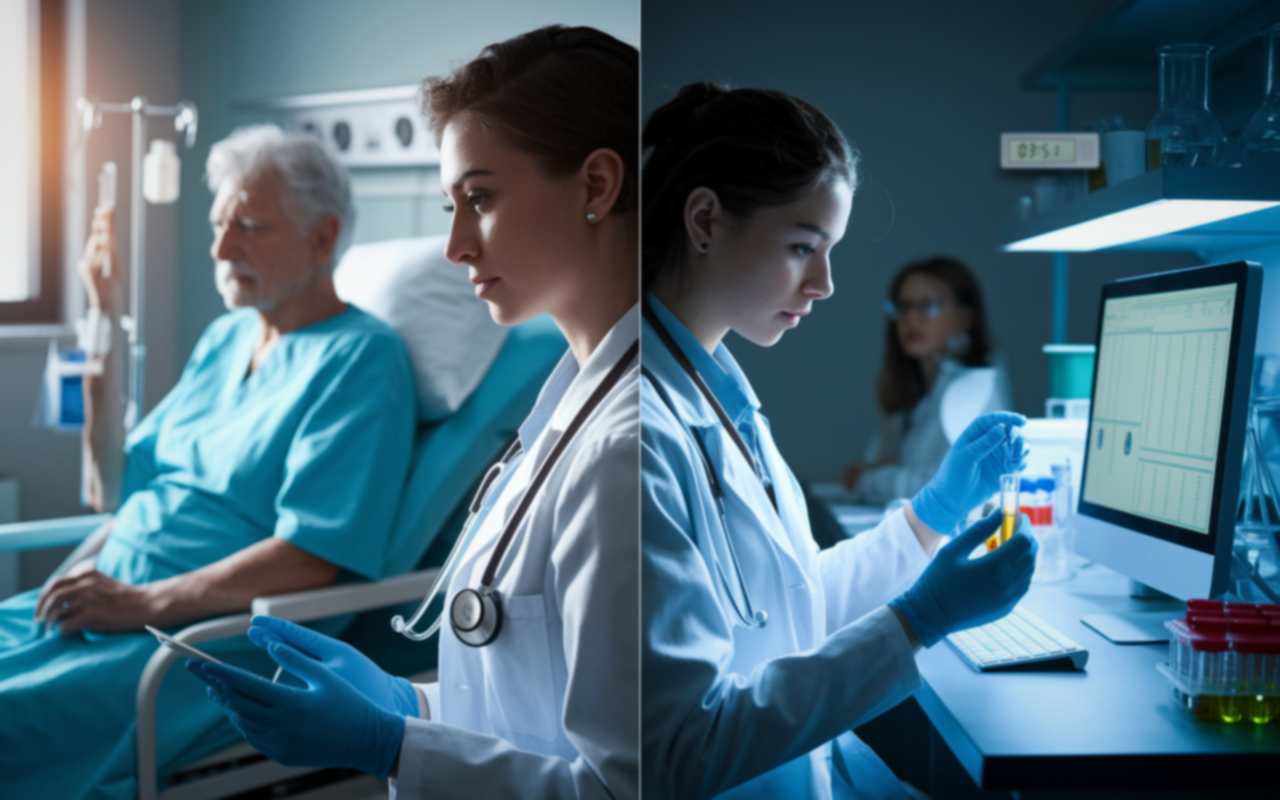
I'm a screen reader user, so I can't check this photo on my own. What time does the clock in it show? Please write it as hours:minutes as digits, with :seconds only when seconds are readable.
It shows 3:51
